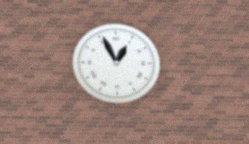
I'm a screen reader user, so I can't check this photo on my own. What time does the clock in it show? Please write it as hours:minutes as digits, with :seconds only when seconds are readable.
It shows 12:56
